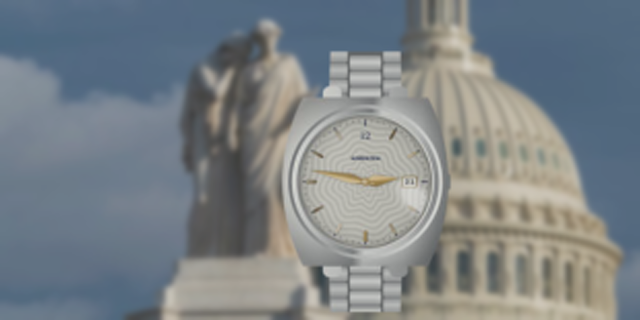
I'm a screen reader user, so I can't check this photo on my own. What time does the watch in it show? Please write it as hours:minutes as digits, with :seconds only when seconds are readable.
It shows 2:47
